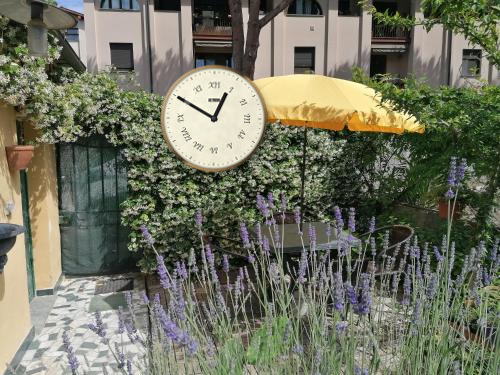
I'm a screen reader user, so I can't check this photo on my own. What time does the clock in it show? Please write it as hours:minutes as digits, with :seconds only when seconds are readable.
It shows 12:50
